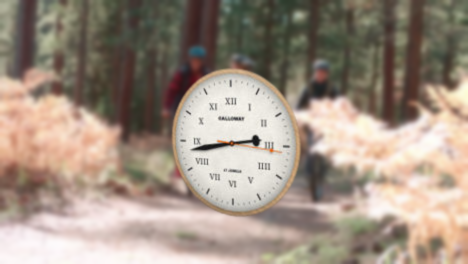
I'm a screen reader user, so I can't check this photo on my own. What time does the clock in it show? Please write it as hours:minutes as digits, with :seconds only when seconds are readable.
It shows 2:43:16
